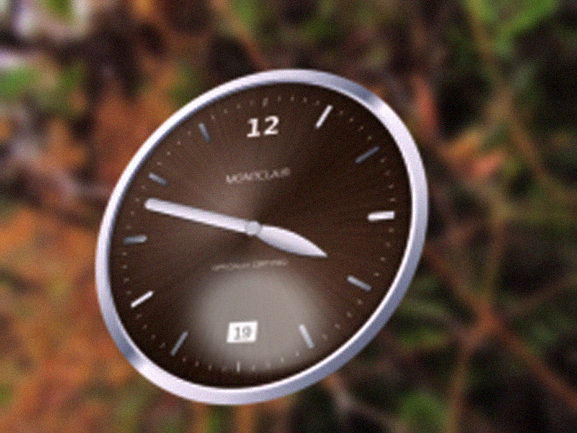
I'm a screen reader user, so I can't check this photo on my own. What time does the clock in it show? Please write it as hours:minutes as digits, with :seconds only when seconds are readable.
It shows 3:48
